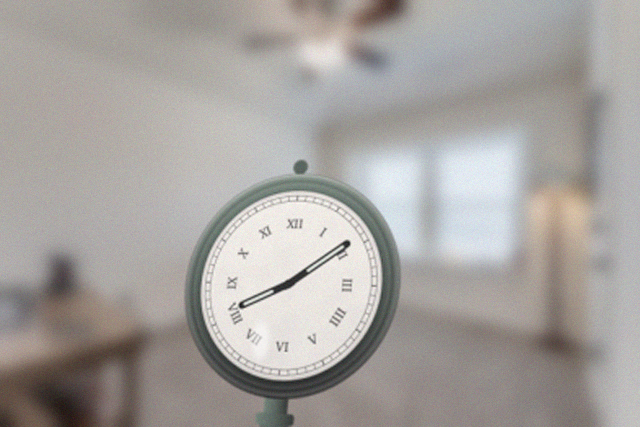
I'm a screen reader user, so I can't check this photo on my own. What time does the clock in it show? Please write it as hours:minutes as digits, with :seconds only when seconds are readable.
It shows 8:09
